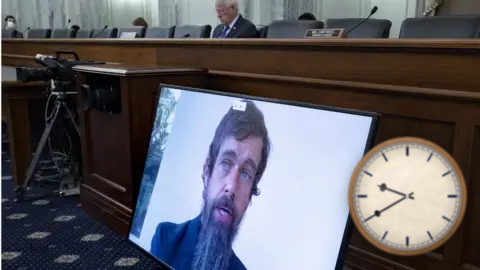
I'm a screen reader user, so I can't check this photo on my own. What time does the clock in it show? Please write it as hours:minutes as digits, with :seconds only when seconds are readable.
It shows 9:40
